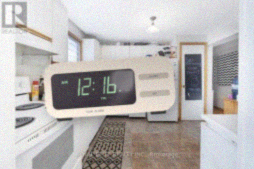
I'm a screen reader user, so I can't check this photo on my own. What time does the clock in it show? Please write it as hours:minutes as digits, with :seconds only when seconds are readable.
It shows 12:16
